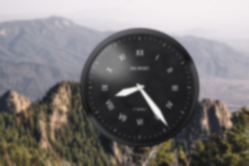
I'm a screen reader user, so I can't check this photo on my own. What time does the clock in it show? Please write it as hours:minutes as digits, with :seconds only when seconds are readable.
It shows 8:24
